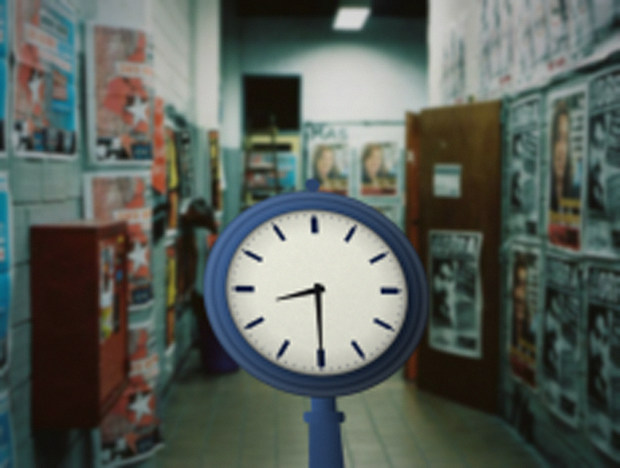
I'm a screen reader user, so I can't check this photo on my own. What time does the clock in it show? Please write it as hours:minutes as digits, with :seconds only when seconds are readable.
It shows 8:30
